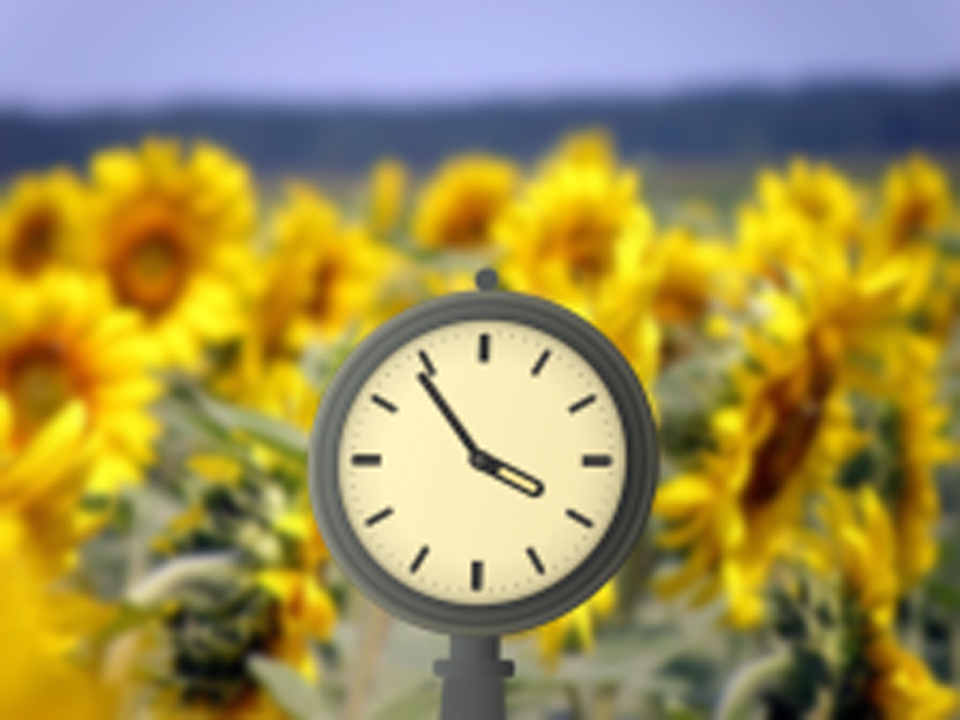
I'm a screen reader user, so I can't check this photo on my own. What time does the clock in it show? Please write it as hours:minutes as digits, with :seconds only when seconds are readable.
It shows 3:54
